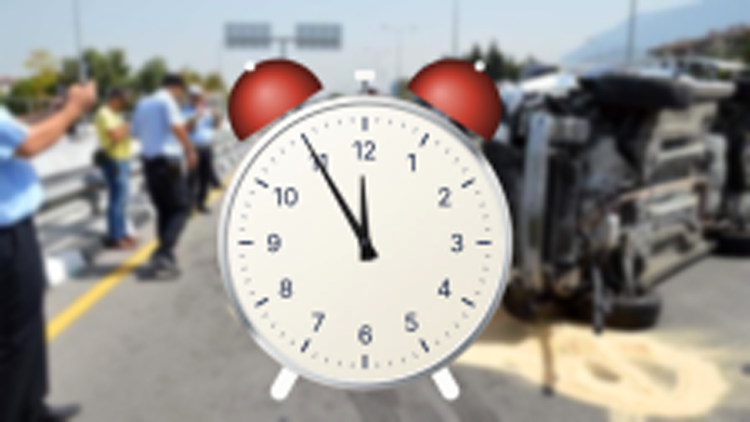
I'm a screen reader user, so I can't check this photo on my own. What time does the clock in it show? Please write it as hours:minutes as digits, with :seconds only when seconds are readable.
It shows 11:55
